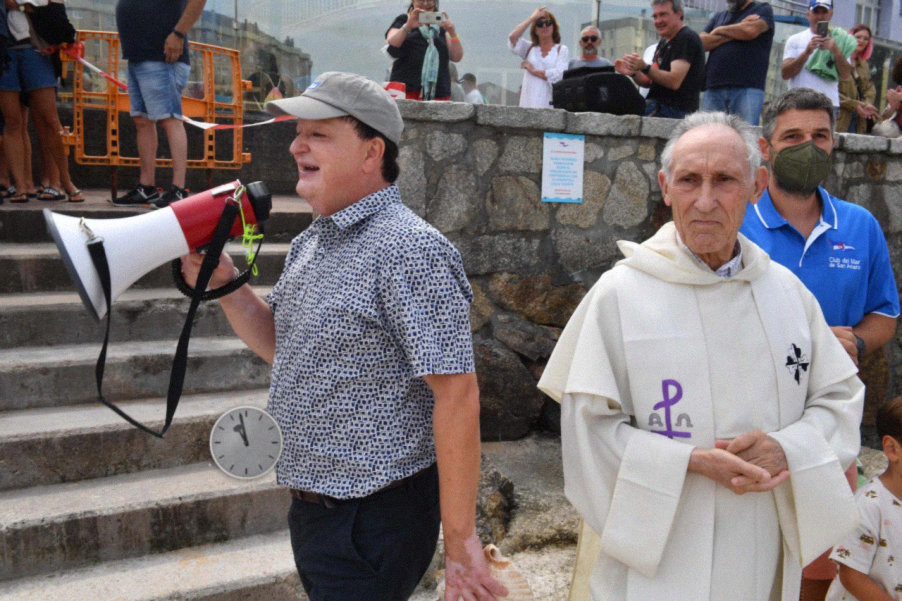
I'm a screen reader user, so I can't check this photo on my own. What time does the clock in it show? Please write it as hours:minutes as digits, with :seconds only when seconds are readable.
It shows 10:58
